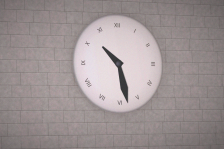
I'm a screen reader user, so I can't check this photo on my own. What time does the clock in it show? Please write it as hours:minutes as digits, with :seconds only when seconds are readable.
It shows 10:28
